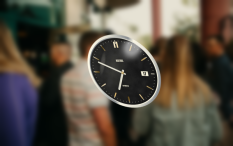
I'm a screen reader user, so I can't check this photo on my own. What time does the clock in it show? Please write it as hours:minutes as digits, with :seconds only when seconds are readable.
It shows 6:49
